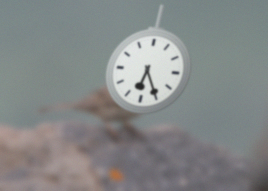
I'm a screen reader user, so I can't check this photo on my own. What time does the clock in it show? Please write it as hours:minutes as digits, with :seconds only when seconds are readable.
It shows 6:25
